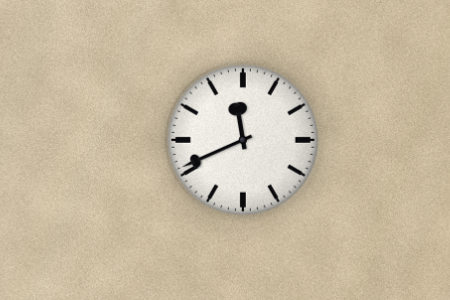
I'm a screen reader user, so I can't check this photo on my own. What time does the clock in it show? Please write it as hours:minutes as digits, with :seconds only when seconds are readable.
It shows 11:41
